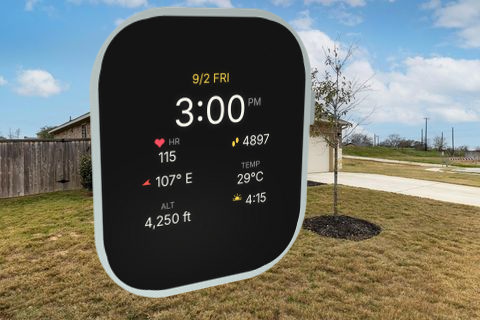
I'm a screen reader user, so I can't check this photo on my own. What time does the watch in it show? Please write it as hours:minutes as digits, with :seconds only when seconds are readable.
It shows 3:00
